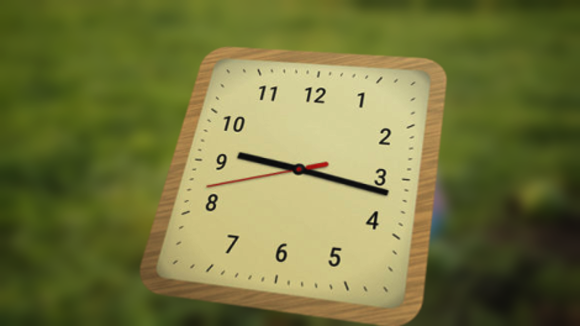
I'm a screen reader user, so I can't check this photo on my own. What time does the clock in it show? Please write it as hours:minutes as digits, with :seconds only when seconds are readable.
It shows 9:16:42
